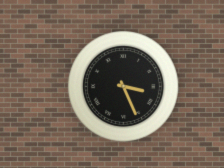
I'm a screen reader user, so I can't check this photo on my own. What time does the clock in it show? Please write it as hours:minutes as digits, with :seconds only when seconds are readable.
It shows 3:26
